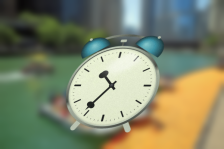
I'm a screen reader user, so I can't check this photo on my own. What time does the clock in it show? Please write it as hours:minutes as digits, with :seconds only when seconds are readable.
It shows 10:36
